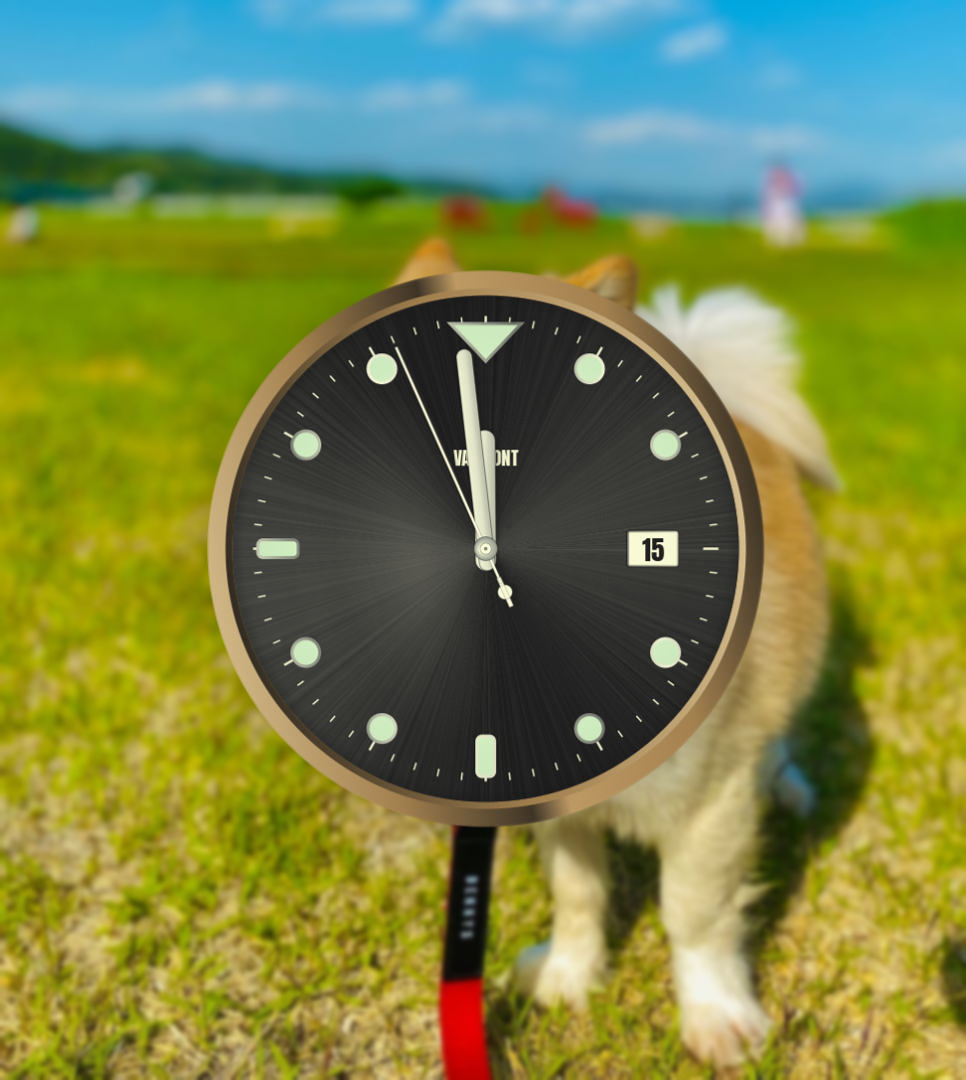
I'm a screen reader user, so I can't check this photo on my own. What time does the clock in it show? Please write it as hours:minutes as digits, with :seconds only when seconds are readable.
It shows 11:58:56
